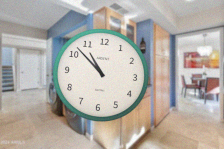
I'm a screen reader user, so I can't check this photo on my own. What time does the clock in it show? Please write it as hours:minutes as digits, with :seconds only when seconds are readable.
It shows 10:52
